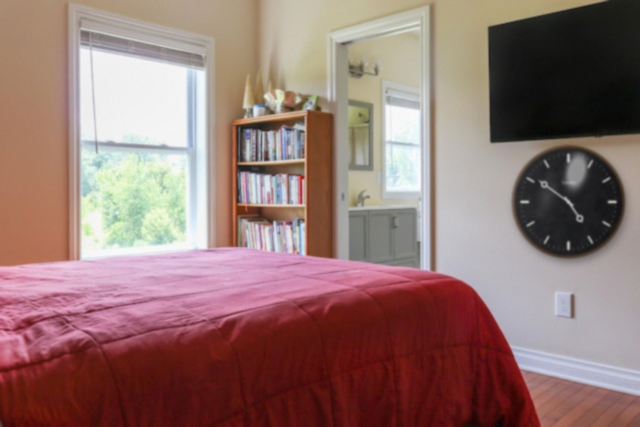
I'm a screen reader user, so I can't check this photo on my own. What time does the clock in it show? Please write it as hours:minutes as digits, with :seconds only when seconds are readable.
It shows 4:51
